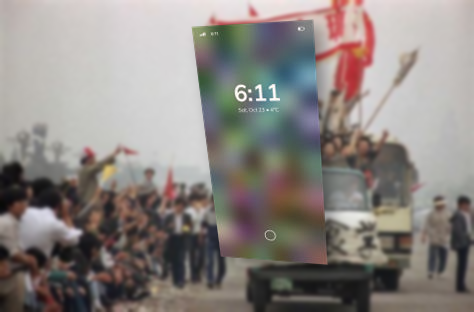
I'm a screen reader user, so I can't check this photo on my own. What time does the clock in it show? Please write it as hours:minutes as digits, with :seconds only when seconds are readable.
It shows 6:11
